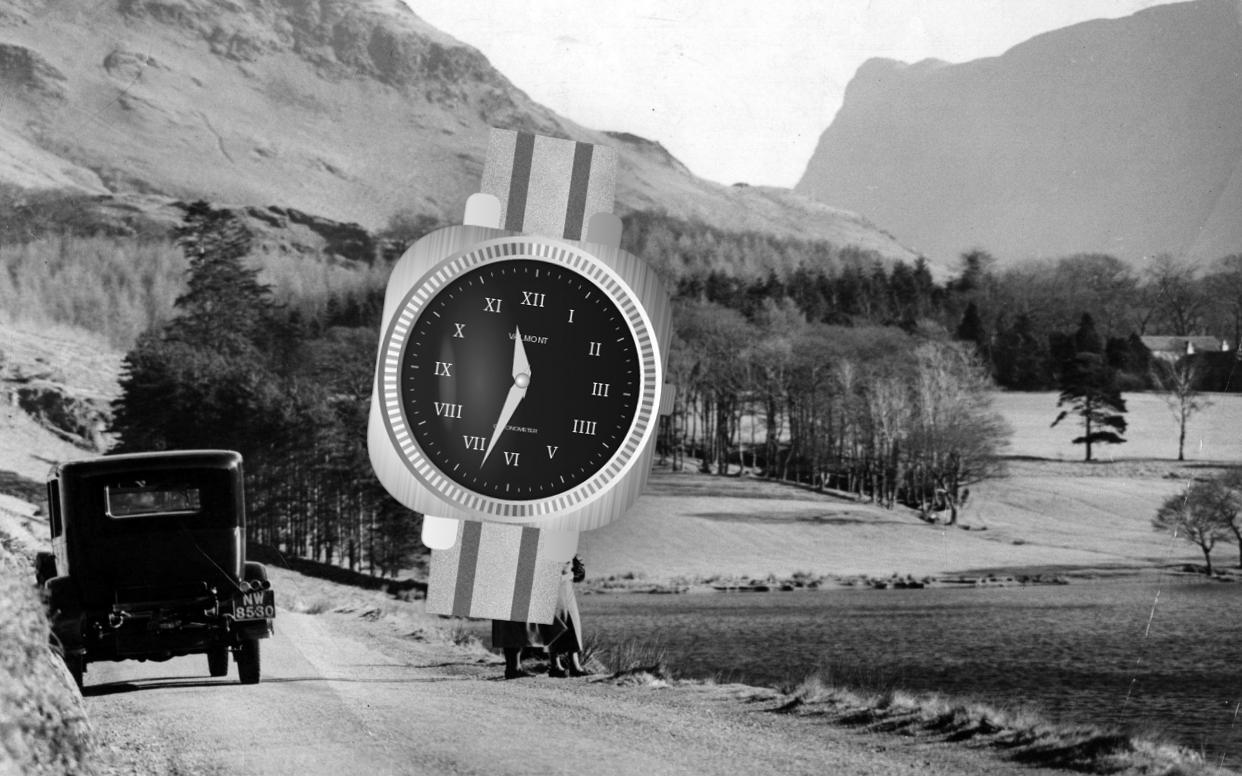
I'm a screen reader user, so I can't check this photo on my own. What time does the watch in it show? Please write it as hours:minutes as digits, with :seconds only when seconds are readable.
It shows 11:33
